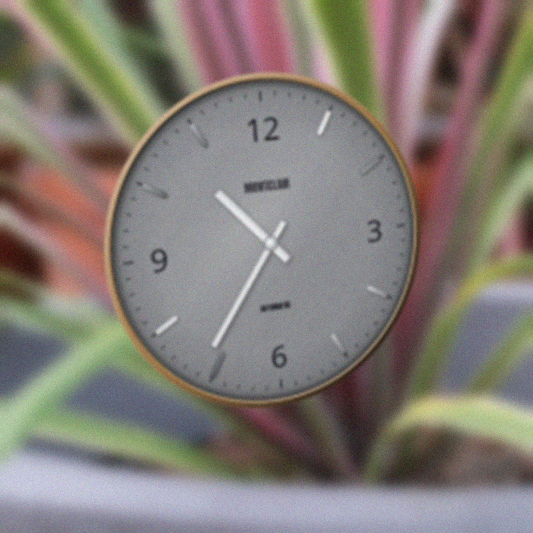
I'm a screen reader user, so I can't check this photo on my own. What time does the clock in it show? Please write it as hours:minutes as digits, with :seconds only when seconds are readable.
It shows 10:36
